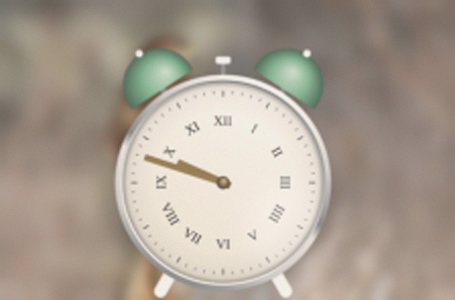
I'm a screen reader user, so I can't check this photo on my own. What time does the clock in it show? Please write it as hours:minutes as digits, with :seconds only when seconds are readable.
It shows 9:48
